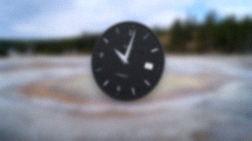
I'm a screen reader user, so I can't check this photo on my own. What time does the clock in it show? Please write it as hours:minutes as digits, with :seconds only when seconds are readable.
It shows 10:01
